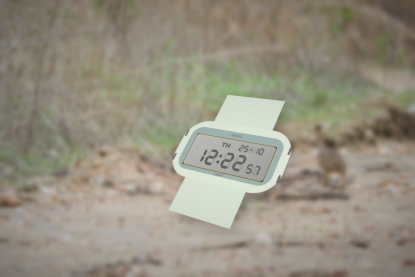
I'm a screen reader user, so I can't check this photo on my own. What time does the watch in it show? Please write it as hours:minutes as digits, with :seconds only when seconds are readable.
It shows 12:22:57
